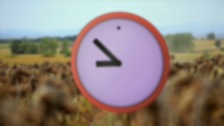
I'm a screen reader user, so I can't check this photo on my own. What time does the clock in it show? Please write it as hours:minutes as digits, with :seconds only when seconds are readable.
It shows 8:52
